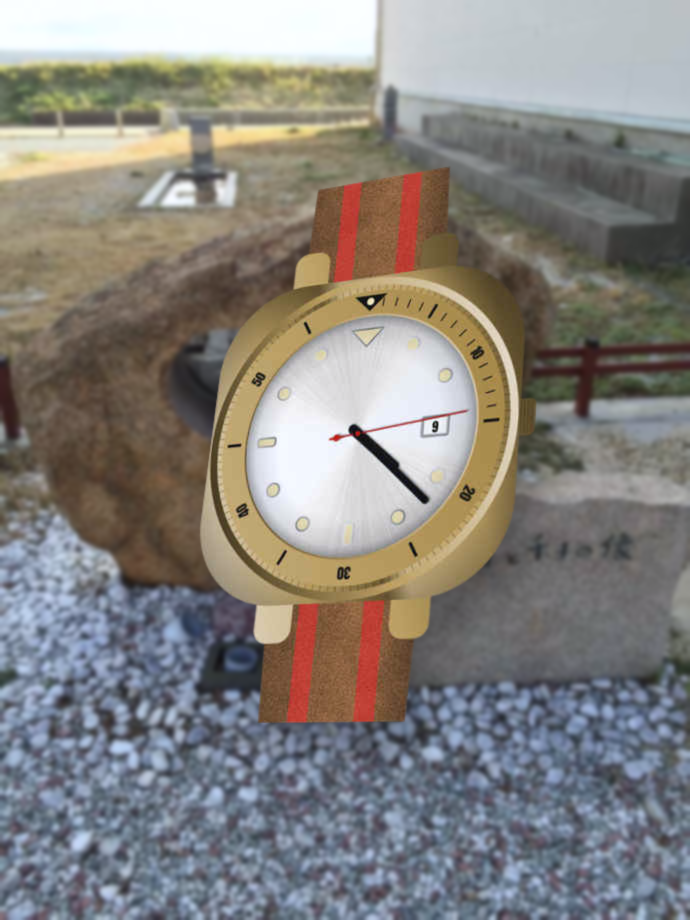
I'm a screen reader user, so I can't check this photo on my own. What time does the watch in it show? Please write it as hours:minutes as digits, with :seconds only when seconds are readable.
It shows 4:22:14
